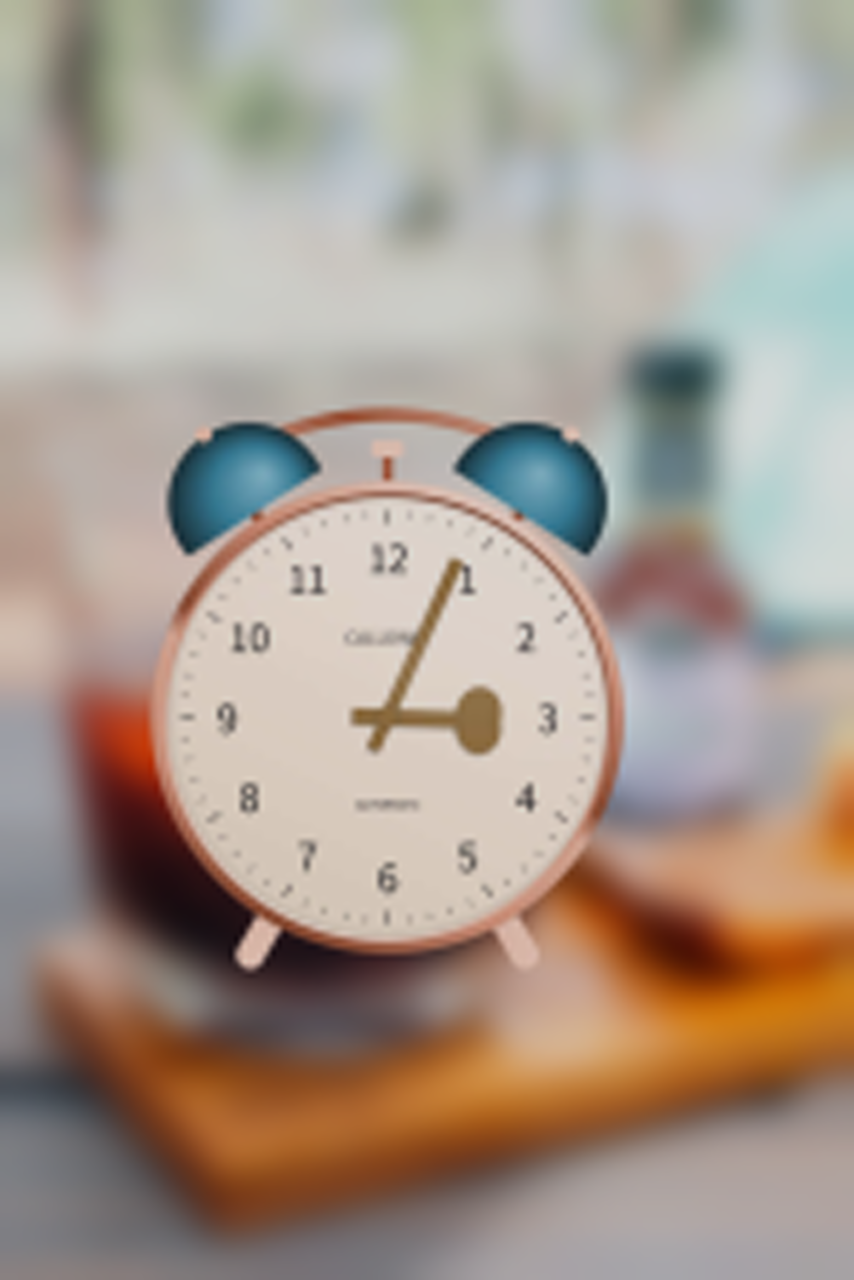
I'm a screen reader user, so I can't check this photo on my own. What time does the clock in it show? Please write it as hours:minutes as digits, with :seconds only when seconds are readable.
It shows 3:04
